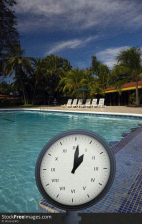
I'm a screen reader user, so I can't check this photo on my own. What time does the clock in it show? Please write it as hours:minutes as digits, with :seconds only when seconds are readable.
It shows 1:01
